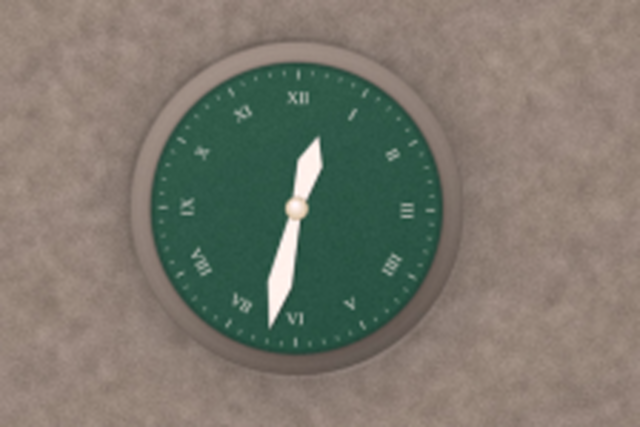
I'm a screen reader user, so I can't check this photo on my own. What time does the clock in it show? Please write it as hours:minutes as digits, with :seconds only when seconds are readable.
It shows 12:32
